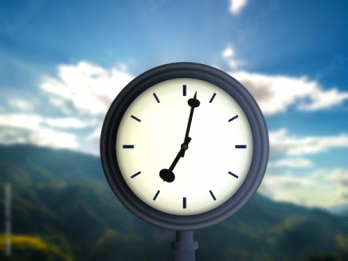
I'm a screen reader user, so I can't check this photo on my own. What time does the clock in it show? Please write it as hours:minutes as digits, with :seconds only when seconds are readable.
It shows 7:02
